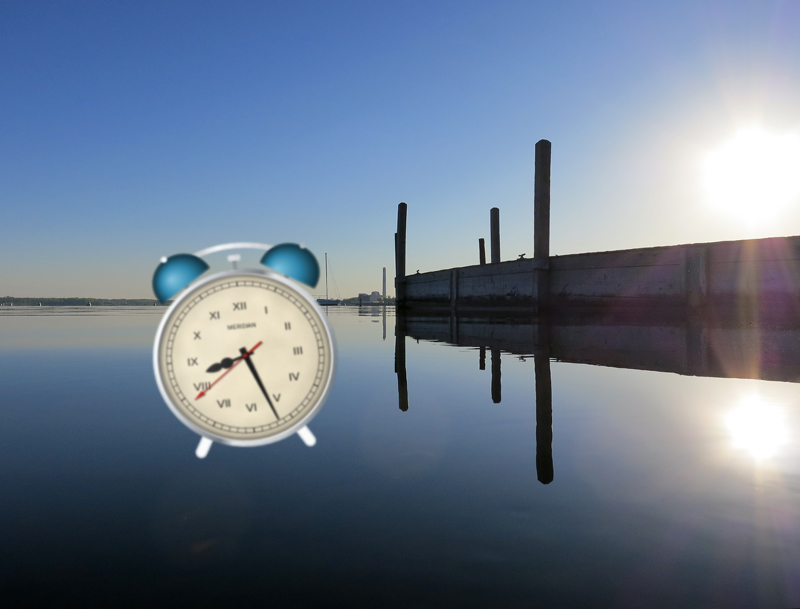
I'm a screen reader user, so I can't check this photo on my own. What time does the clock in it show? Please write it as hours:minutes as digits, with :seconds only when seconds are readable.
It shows 8:26:39
